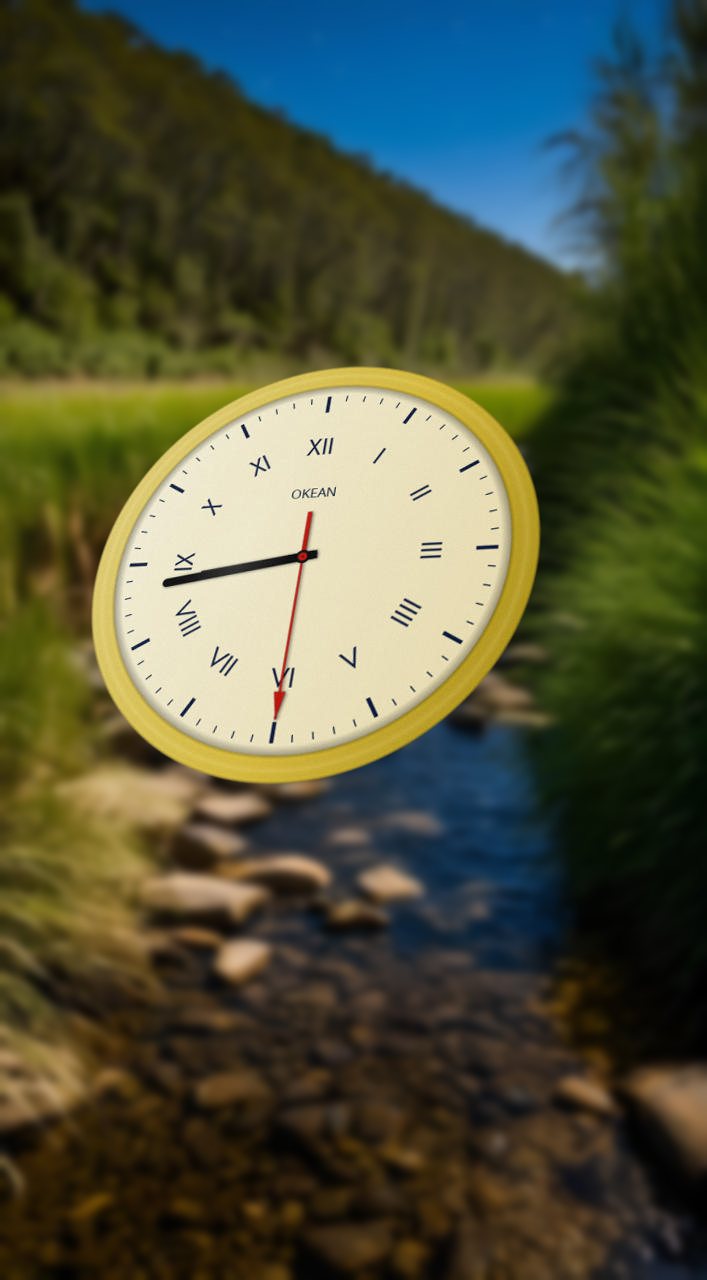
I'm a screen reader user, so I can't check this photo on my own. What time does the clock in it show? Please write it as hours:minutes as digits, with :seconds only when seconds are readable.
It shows 8:43:30
